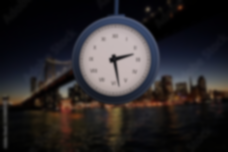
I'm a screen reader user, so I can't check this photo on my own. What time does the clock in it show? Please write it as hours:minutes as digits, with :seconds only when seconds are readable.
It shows 2:28
